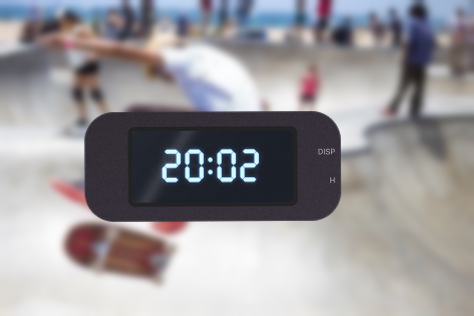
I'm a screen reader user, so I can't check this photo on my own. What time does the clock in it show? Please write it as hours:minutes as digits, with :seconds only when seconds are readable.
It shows 20:02
